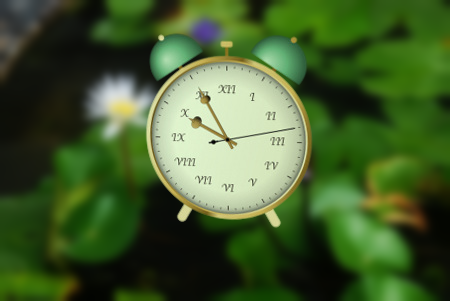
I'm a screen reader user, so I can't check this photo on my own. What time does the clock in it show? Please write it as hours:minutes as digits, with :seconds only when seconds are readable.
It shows 9:55:13
